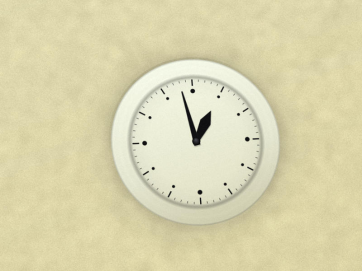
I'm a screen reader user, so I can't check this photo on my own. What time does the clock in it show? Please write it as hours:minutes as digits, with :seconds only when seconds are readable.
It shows 12:58
